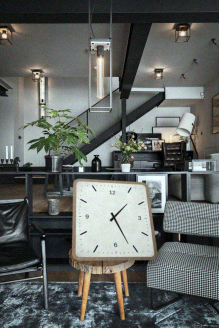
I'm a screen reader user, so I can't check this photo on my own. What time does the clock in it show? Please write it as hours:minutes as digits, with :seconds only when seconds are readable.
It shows 1:26
